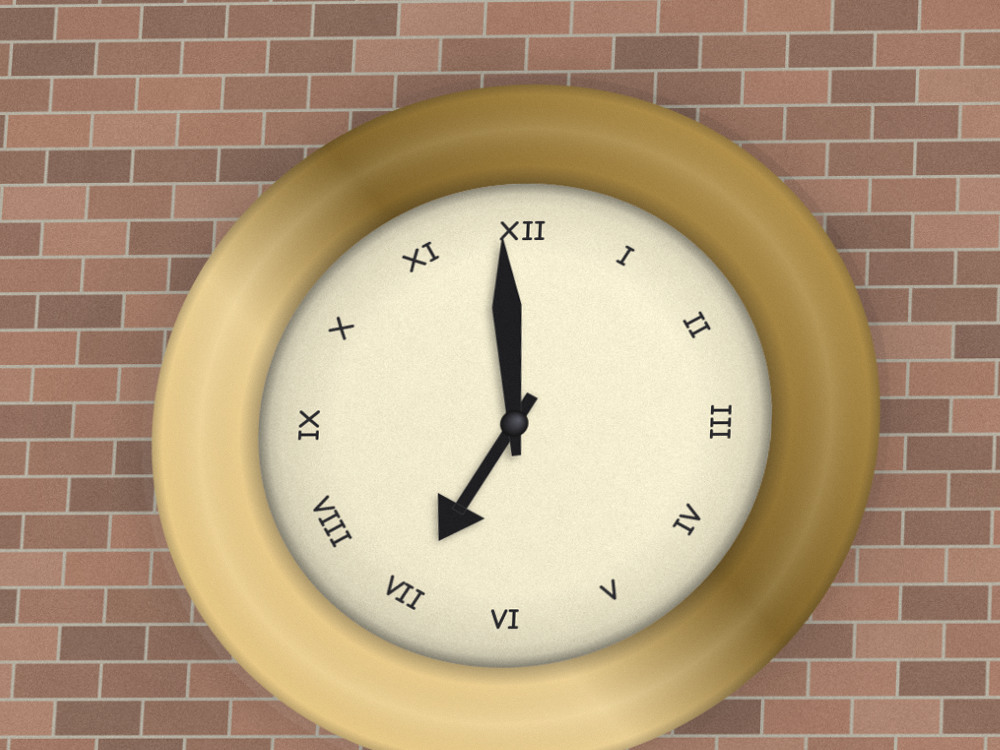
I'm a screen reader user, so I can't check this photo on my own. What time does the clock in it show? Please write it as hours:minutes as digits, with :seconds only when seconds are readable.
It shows 6:59
